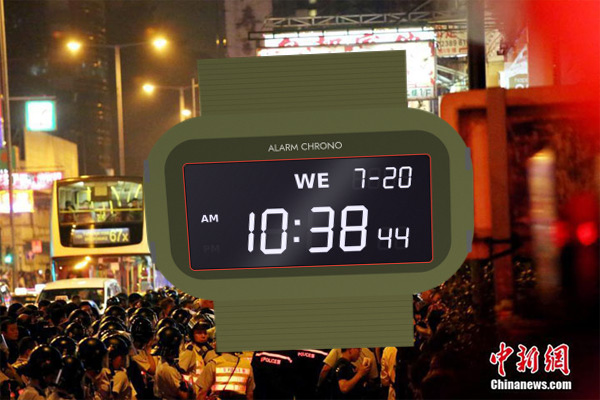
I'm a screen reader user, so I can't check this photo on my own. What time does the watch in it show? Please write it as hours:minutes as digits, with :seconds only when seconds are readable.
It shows 10:38:44
